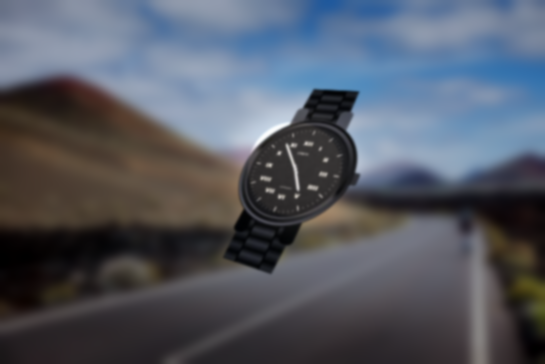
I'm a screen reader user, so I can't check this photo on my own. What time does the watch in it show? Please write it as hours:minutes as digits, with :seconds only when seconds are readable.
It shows 4:53
